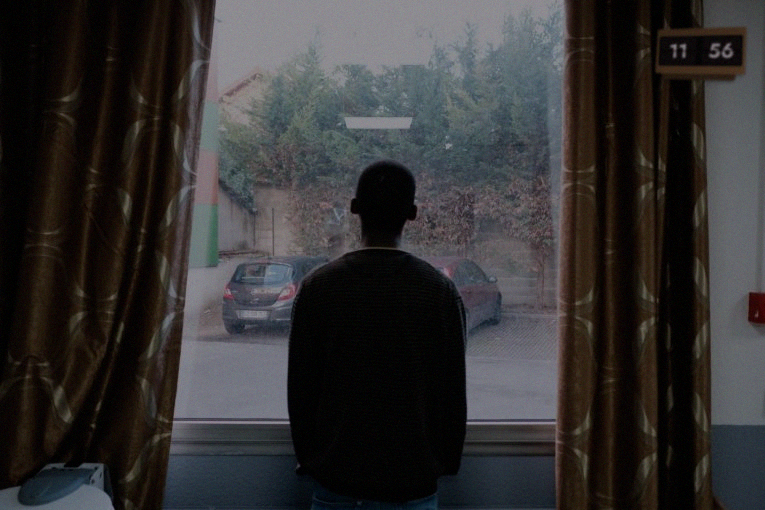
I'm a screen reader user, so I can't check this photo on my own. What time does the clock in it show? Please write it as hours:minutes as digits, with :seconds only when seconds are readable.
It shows 11:56
